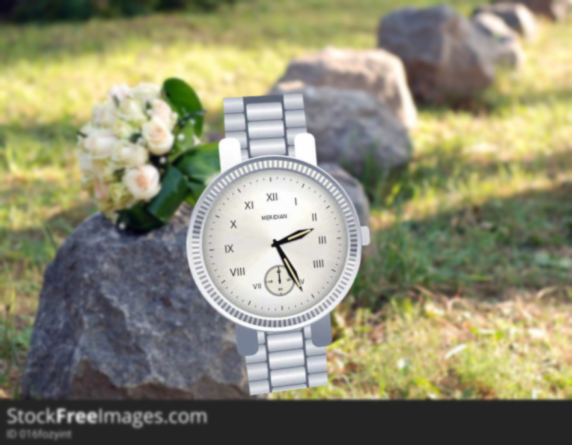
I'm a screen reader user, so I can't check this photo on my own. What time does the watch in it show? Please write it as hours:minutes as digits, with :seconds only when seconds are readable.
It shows 2:26
